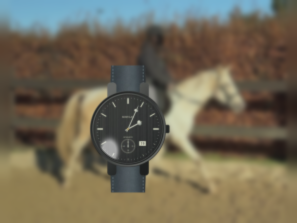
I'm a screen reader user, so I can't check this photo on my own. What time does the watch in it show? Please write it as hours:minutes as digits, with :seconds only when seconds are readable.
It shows 2:04
